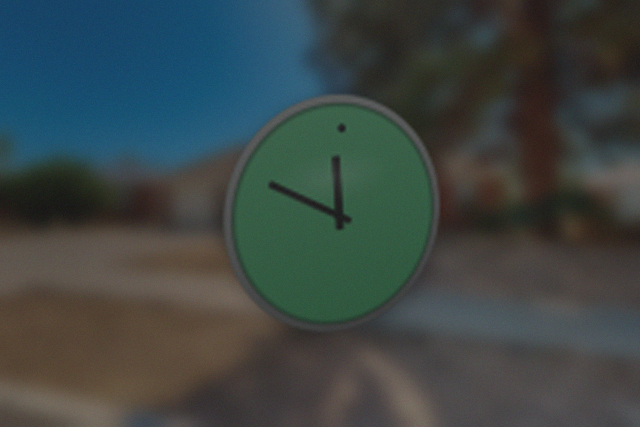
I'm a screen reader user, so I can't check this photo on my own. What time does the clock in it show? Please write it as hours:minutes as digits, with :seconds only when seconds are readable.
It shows 11:49
